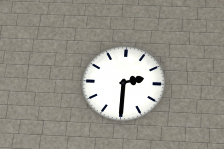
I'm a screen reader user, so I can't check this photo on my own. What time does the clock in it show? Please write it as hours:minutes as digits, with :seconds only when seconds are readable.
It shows 2:30
